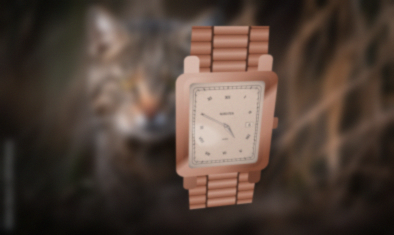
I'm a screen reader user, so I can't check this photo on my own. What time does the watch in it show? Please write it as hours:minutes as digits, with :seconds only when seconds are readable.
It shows 4:50
